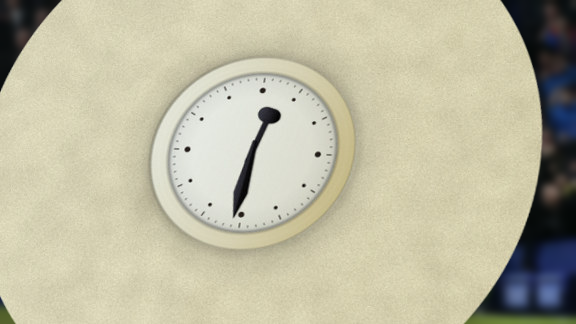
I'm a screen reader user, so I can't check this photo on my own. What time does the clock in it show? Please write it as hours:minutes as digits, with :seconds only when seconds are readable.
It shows 12:31
